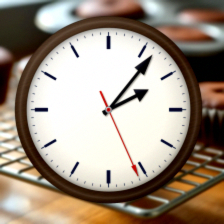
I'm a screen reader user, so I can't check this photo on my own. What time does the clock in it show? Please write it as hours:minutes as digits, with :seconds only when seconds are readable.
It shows 2:06:26
